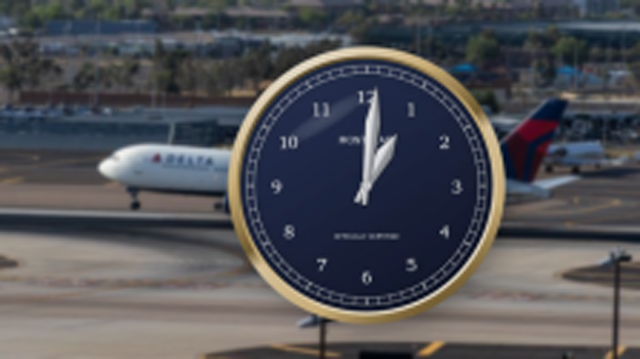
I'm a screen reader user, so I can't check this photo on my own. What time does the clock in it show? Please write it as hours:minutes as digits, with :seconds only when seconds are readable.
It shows 1:01
